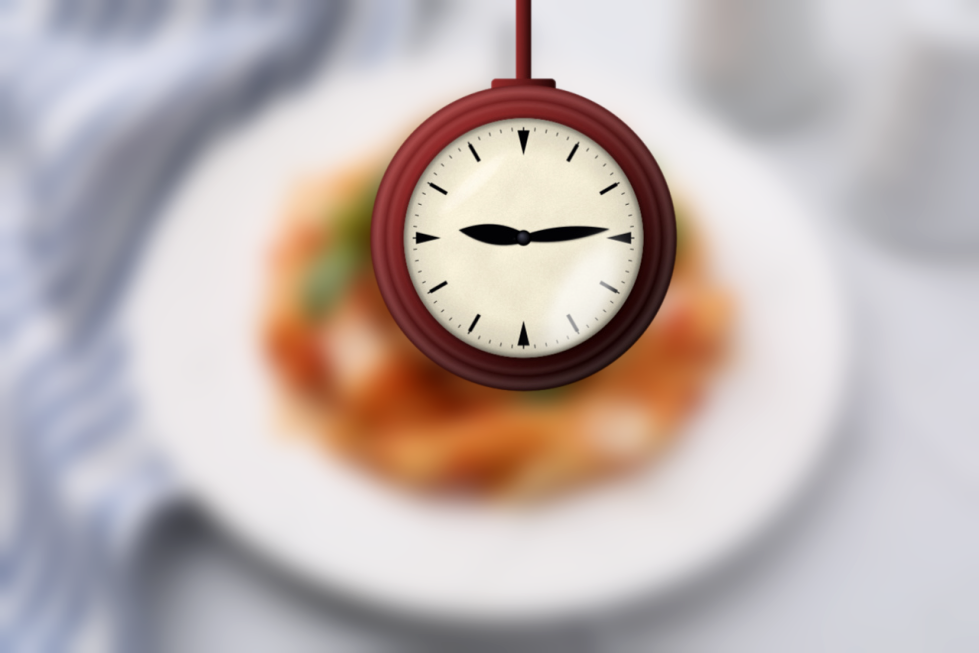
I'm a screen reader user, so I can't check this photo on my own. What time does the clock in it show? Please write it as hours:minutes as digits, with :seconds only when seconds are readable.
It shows 9:14
